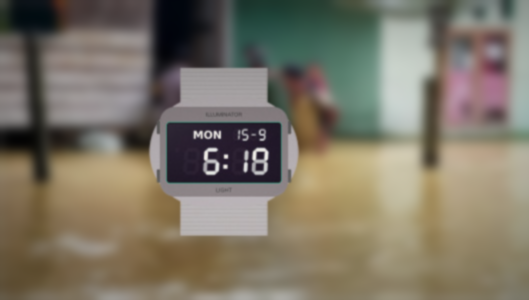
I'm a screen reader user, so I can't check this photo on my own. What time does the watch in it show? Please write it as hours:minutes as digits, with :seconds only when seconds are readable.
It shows 6:18
